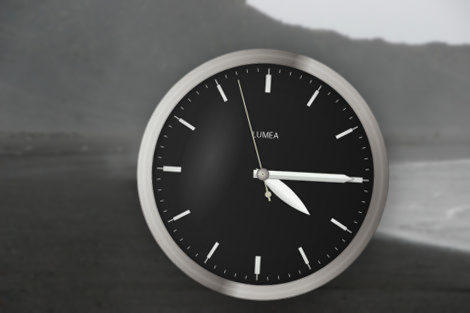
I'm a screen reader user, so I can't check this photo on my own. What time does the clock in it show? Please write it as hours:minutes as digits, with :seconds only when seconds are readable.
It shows 4:14:57
